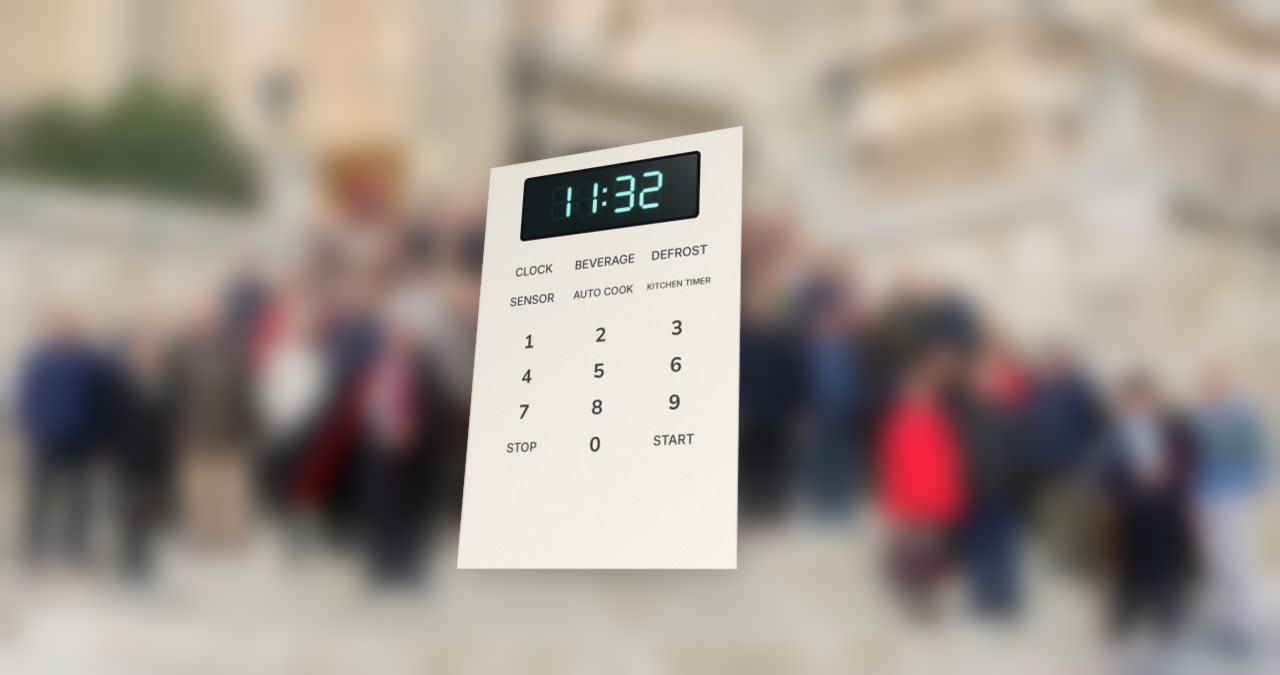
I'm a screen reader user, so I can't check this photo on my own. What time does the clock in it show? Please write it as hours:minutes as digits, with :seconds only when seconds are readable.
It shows 11:32
